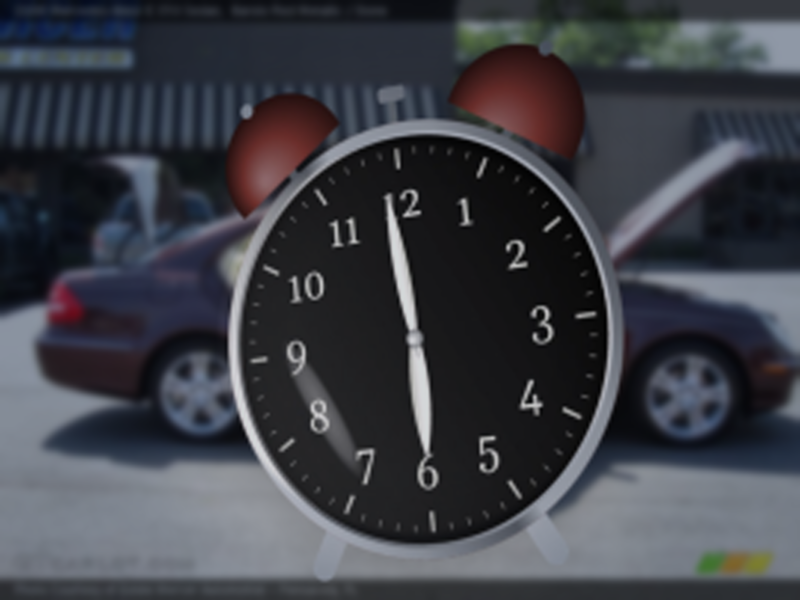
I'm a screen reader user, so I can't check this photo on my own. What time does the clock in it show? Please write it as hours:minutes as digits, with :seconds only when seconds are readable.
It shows 5:59
